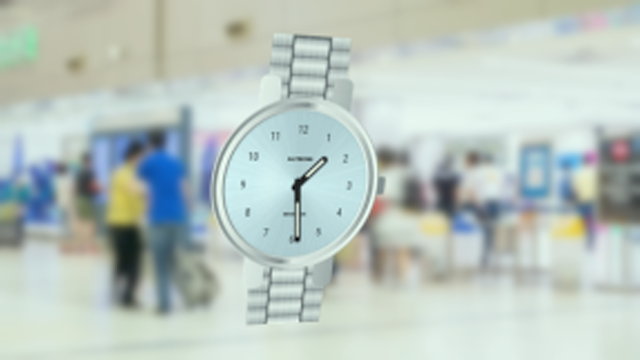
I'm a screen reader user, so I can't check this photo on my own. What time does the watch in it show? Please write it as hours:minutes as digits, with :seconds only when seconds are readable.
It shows 1:29
